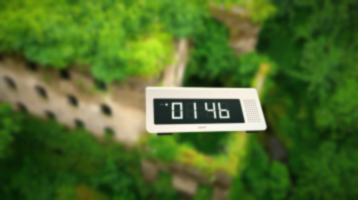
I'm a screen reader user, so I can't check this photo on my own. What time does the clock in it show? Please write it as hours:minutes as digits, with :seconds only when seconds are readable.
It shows 1:46
